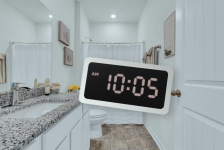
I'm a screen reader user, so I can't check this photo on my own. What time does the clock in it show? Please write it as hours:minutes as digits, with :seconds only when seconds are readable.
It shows 10:05
